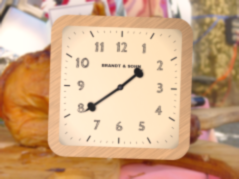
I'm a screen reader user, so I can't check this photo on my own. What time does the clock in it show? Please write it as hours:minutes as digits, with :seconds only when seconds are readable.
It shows 1:39
